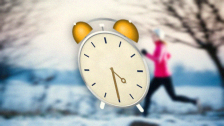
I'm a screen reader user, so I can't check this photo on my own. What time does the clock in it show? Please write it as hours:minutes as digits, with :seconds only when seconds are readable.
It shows 4:30
